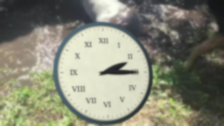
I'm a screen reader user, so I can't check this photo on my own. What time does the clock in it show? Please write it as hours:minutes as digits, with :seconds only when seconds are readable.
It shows 2:15
